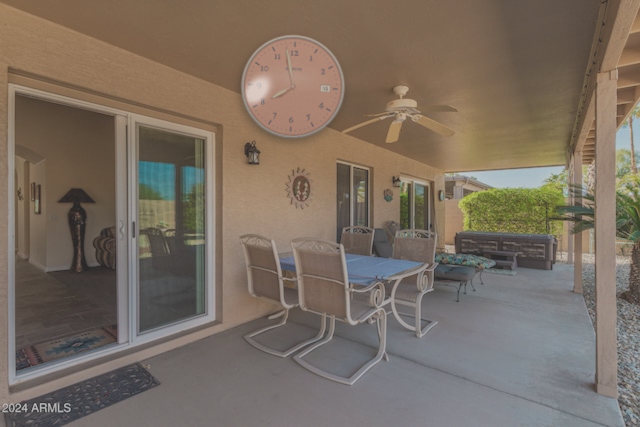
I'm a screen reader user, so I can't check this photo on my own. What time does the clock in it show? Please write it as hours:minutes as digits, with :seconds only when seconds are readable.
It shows 7:58
